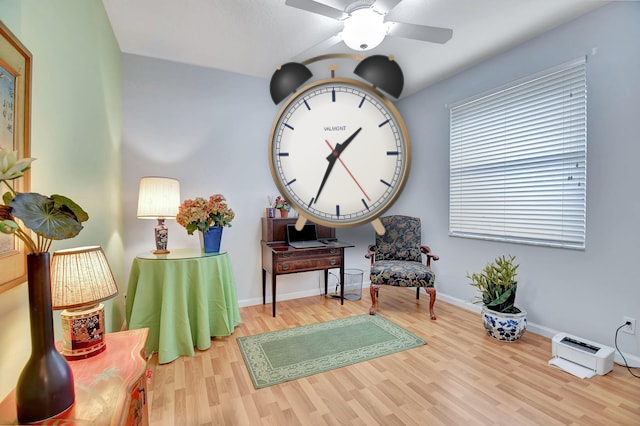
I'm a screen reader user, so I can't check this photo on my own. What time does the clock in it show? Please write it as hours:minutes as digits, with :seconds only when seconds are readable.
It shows 1:34:24
